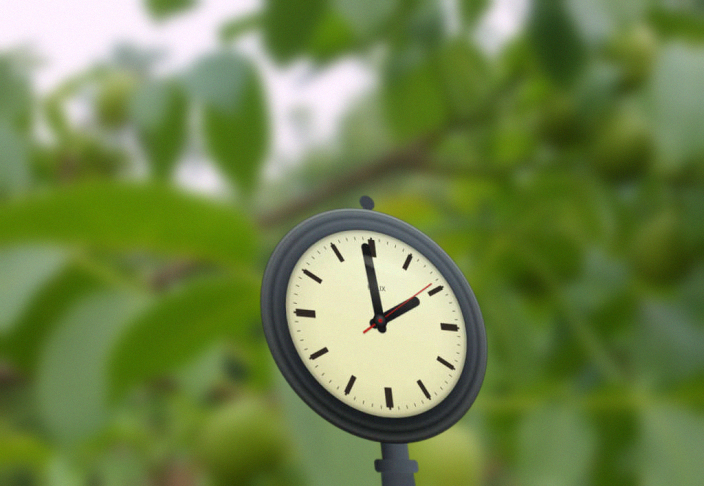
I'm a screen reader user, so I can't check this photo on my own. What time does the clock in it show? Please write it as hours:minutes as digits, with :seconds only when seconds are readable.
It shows 1:59:09
